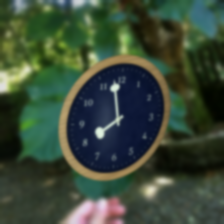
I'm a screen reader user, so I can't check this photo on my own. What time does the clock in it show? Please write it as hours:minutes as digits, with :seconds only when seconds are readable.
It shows 7:58
